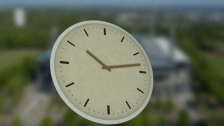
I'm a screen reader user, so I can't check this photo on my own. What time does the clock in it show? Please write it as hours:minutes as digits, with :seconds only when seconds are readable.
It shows 10:13
